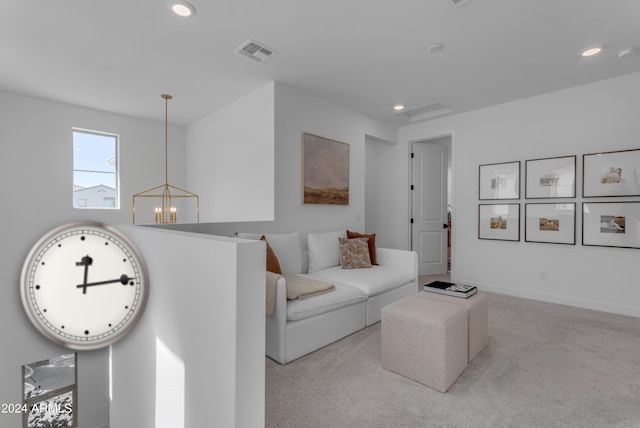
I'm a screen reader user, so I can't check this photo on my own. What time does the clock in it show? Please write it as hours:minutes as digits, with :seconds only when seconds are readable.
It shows 12:14
